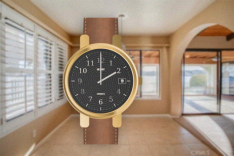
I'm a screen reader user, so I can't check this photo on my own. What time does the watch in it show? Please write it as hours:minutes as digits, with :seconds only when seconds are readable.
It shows 2:00
